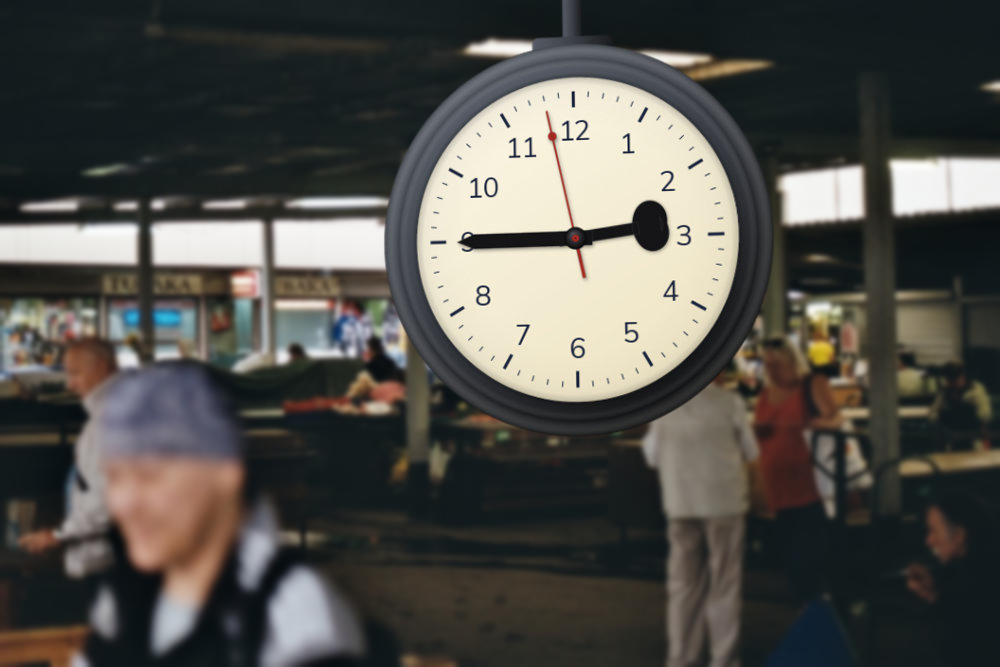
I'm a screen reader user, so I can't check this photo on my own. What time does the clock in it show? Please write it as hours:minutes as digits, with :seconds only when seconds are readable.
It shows 2:44:58
